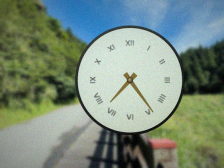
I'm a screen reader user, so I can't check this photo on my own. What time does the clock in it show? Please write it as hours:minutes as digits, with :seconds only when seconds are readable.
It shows 7:24
